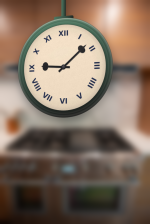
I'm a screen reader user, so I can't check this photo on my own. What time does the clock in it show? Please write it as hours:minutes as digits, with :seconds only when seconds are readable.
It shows 9:08
